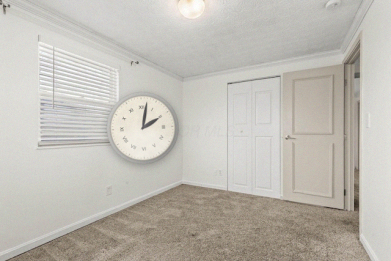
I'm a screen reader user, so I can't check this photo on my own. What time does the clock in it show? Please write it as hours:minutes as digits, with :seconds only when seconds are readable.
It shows 2:02
